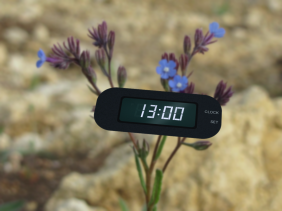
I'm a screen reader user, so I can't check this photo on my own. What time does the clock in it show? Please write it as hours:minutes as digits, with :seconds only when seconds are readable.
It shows 13:00
